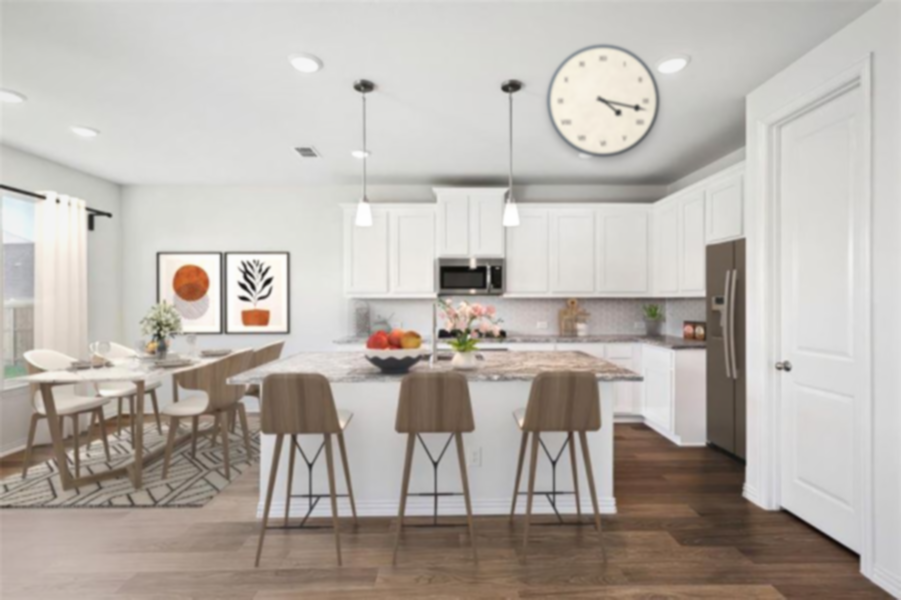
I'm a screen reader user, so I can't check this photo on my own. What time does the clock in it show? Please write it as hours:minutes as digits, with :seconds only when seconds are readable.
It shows 4:17
